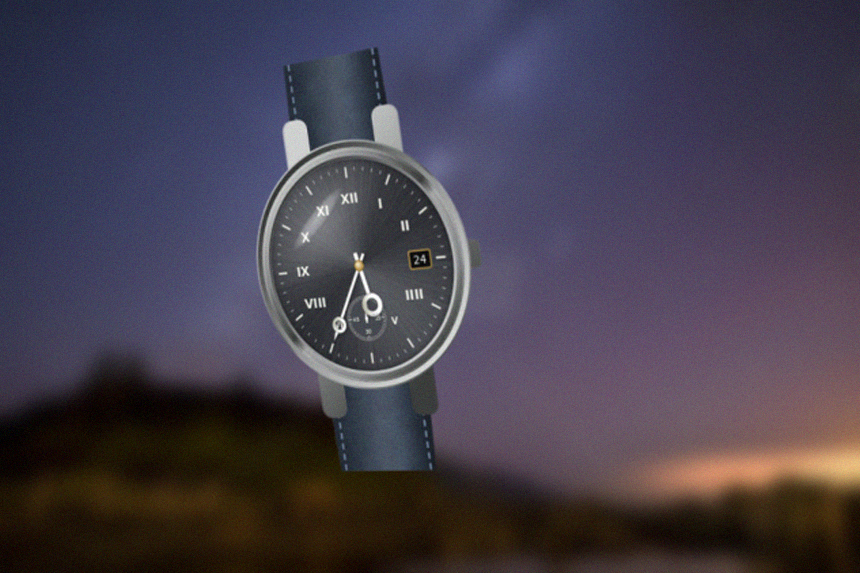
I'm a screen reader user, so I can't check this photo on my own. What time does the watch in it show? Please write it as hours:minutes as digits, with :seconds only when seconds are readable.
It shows 5:35
